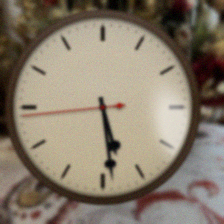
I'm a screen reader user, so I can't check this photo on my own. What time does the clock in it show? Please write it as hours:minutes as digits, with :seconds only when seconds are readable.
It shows 5:28:44
